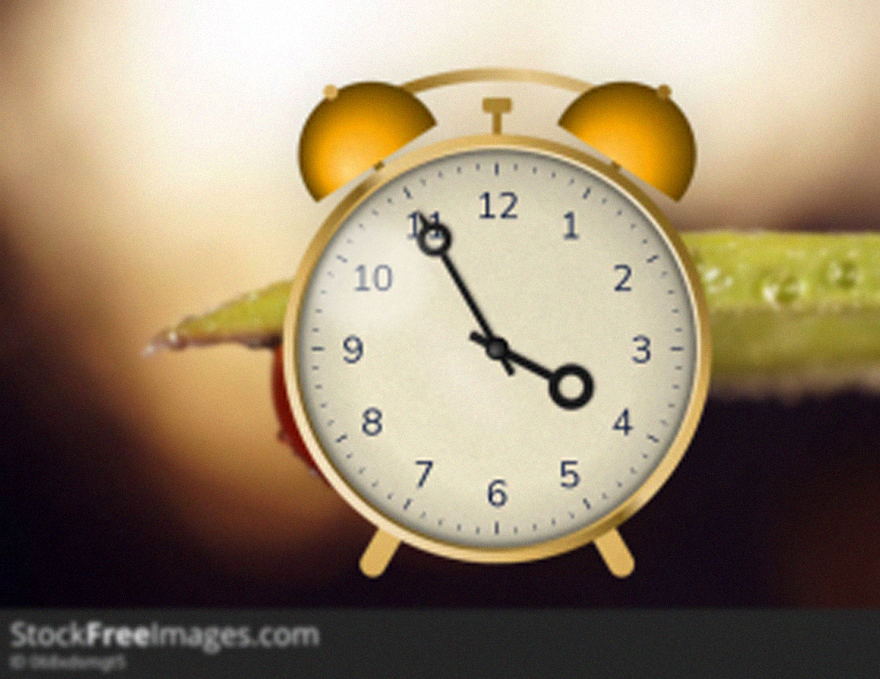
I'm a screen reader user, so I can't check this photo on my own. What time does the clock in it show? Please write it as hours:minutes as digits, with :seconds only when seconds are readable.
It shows 3:55
